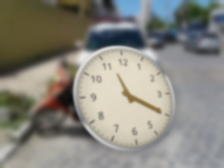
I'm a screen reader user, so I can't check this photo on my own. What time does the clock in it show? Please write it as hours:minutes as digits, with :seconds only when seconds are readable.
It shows 11:20
